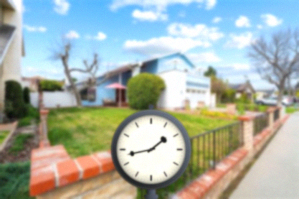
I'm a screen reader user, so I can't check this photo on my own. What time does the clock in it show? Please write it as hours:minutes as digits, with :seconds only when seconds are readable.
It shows 1:43
